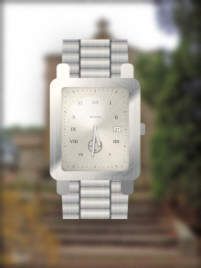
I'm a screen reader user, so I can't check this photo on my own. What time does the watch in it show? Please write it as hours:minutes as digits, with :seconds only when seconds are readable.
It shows 5:31
